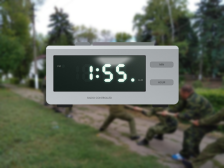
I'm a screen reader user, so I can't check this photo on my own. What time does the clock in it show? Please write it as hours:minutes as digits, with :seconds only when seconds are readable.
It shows 1:55
